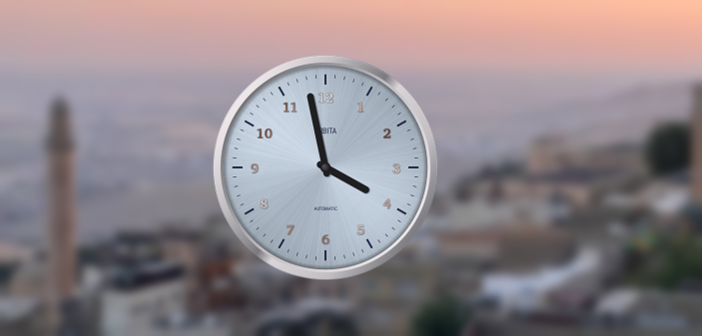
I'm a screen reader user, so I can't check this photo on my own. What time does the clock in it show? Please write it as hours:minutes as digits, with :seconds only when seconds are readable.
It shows 3:58
